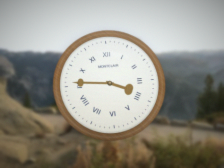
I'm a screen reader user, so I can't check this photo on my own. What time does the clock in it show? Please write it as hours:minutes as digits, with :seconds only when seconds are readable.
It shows 3:46
